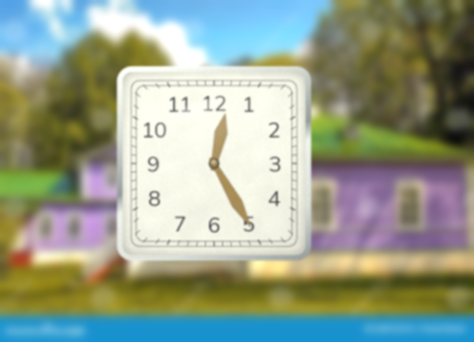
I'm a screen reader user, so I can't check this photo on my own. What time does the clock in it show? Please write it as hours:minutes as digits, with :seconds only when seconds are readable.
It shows 12:25
